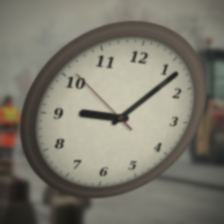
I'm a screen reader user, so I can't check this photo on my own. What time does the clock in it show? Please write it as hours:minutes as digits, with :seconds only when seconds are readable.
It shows 9:06:51
